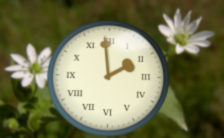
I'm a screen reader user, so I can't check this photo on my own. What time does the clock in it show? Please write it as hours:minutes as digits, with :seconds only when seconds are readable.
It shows 1:59
